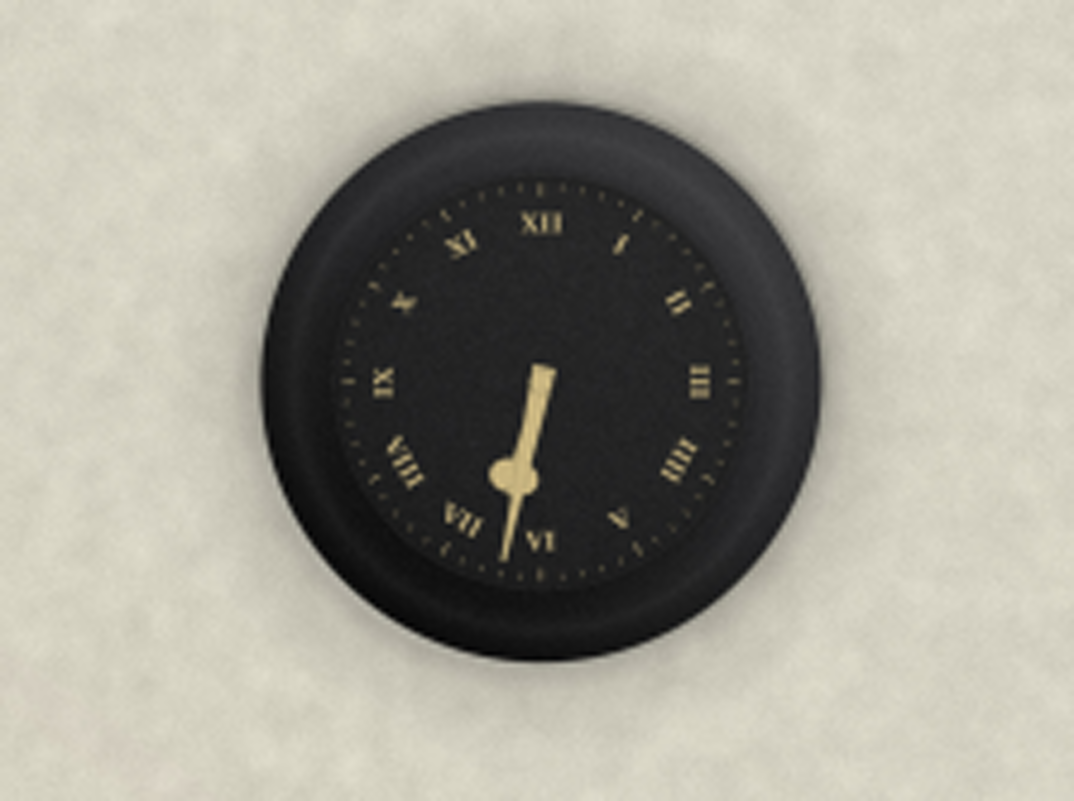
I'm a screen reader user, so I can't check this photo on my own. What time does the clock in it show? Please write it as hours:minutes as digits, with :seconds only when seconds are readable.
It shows 6:32
